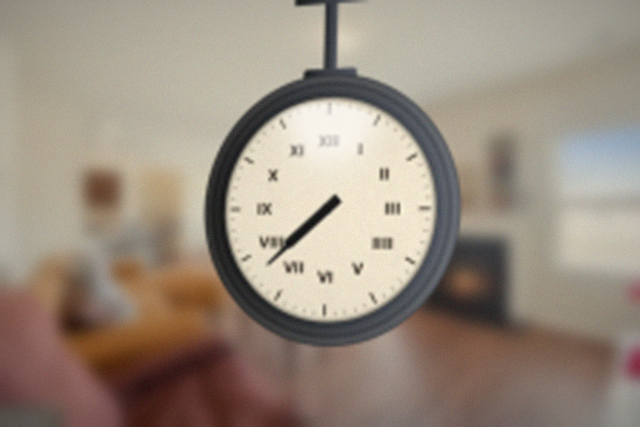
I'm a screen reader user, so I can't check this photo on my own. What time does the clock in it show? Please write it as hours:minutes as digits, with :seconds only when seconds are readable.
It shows 7:38
